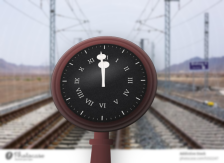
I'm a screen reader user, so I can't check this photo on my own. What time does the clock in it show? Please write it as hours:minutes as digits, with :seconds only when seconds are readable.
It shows 11:59
